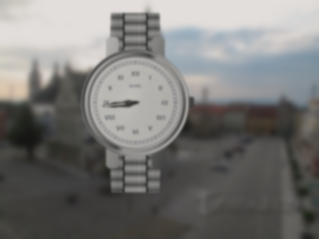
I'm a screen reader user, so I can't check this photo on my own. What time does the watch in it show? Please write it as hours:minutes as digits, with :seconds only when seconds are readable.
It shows 8:44
